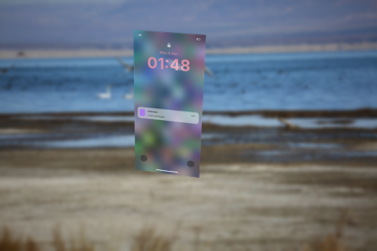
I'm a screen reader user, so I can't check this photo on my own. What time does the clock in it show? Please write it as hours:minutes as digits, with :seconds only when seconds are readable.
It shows 1:48
